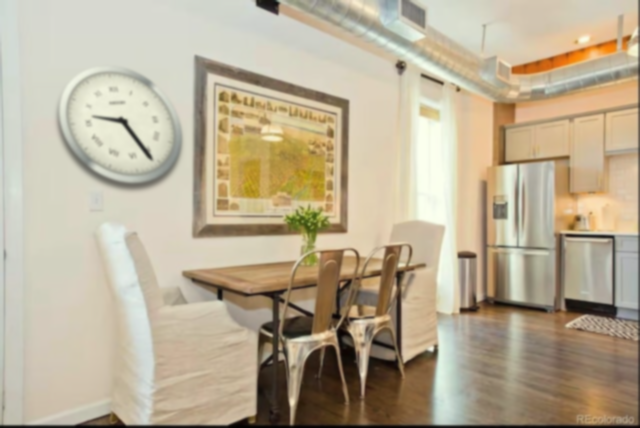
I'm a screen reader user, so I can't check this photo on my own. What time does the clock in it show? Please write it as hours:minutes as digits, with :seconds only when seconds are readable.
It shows 9:26
